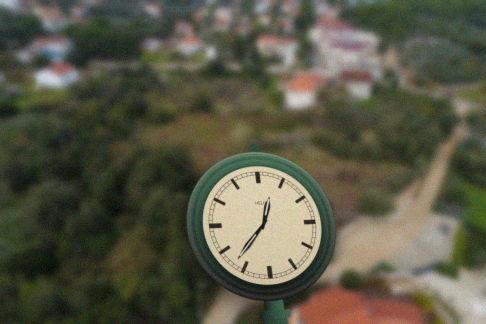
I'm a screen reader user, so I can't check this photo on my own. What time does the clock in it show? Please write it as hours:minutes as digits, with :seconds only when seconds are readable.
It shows 12:37
